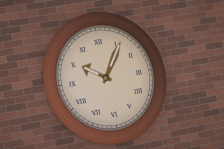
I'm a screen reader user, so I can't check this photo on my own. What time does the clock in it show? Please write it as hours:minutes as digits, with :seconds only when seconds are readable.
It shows 10:06
